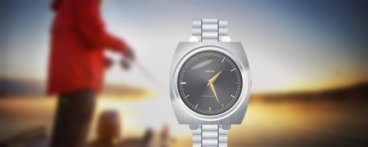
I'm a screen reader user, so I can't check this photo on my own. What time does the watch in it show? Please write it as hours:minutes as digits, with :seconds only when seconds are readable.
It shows 1:26
